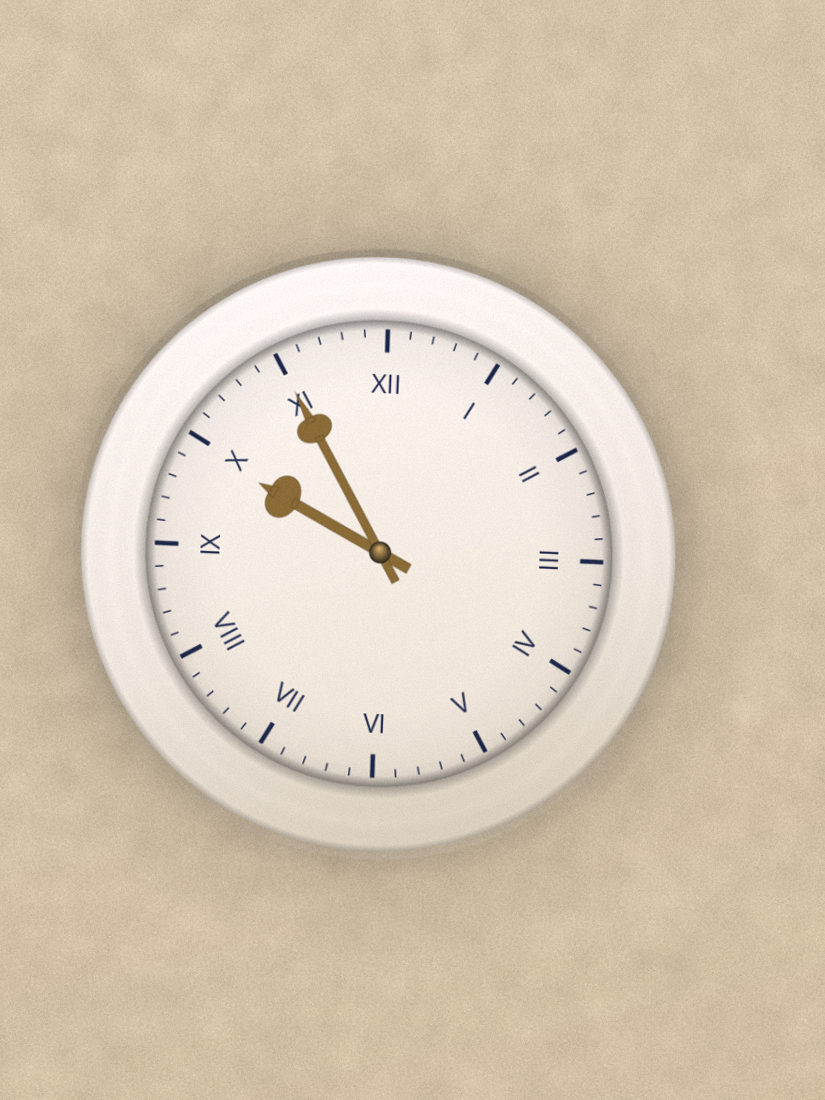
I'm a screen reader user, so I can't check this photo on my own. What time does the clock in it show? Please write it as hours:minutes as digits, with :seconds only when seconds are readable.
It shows 9:55
